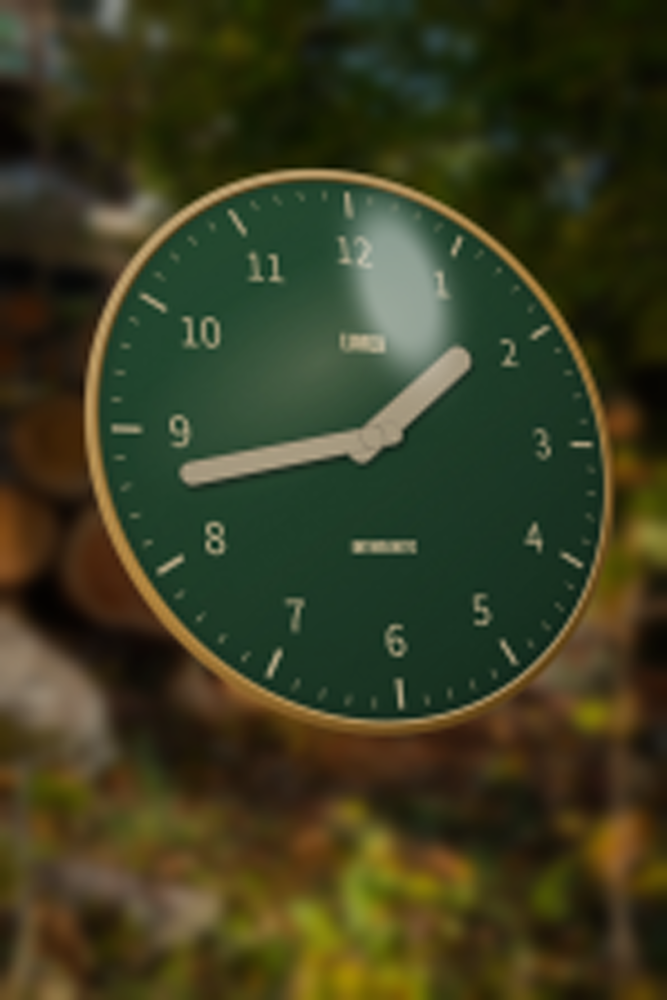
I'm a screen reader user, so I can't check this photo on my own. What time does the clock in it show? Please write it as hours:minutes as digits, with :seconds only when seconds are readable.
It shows 1:43
